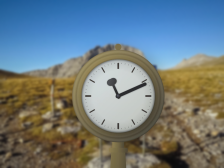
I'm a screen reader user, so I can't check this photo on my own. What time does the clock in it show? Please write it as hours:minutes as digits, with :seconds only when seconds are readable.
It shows 11:11
